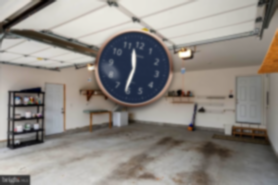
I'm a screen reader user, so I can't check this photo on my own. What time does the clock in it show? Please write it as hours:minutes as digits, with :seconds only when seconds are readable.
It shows 11:31
